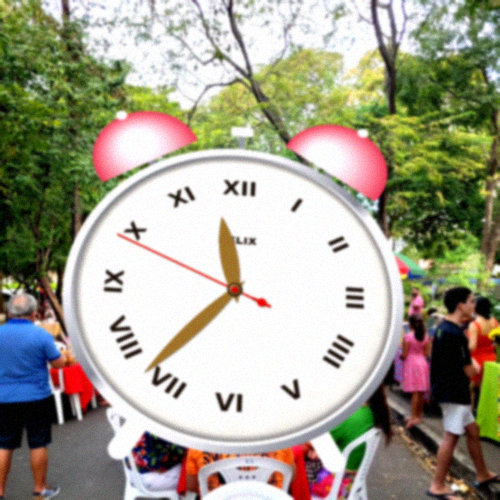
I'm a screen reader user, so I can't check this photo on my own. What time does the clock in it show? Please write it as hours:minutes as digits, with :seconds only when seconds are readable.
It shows 11:36:49
